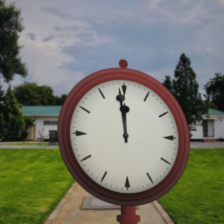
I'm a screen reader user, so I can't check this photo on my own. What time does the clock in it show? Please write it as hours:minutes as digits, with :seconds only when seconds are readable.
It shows 11:59
